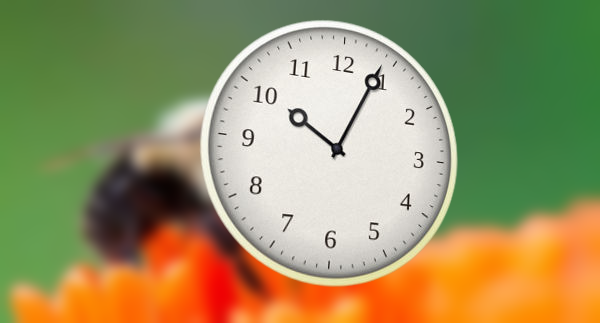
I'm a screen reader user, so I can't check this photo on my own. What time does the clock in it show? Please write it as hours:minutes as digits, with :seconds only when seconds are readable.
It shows 10:04
